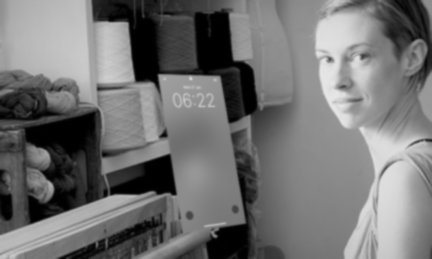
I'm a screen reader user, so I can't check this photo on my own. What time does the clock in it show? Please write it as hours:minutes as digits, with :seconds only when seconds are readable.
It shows 6:22
